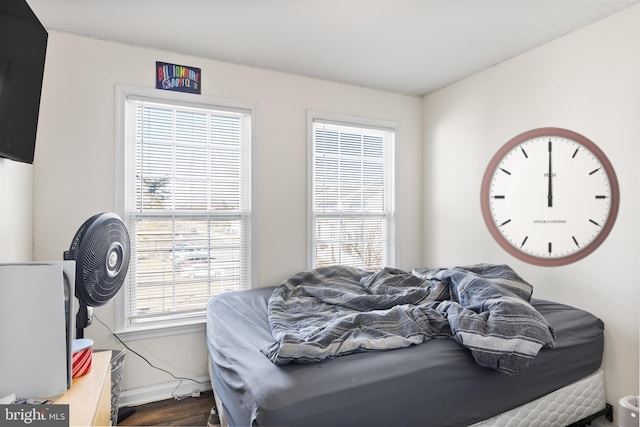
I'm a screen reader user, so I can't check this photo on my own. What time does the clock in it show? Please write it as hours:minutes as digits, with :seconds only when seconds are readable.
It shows 12:00
